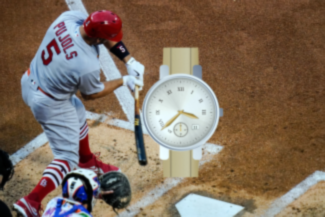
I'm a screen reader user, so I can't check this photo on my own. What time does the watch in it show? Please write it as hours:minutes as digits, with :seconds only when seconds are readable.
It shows 3:38
